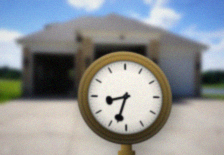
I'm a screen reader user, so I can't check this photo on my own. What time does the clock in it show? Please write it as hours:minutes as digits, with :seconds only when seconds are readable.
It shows 8:33
